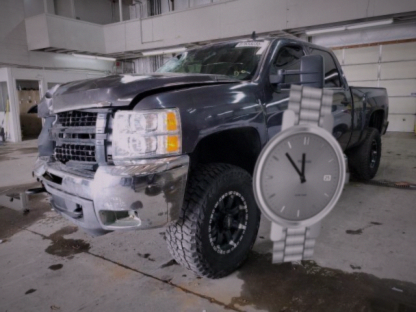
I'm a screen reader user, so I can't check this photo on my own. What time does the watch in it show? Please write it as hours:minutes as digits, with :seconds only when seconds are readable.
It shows 11:53
